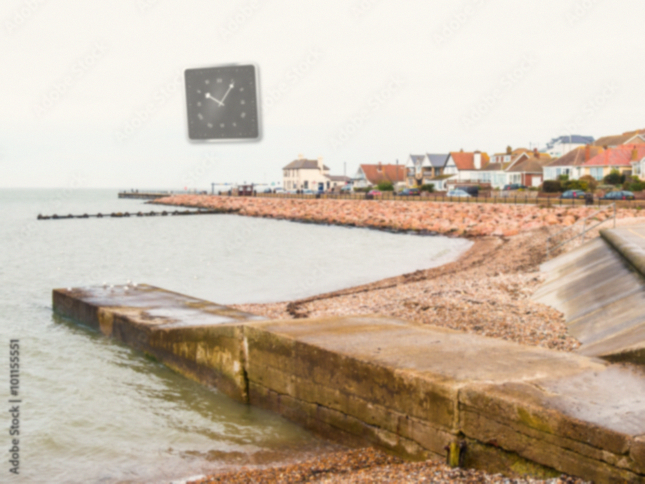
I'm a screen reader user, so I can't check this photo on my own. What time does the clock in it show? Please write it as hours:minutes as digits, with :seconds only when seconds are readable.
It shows 10:06
